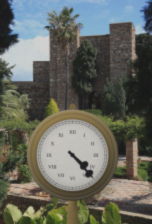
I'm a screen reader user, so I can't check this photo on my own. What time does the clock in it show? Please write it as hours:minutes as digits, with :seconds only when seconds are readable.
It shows 4:23
